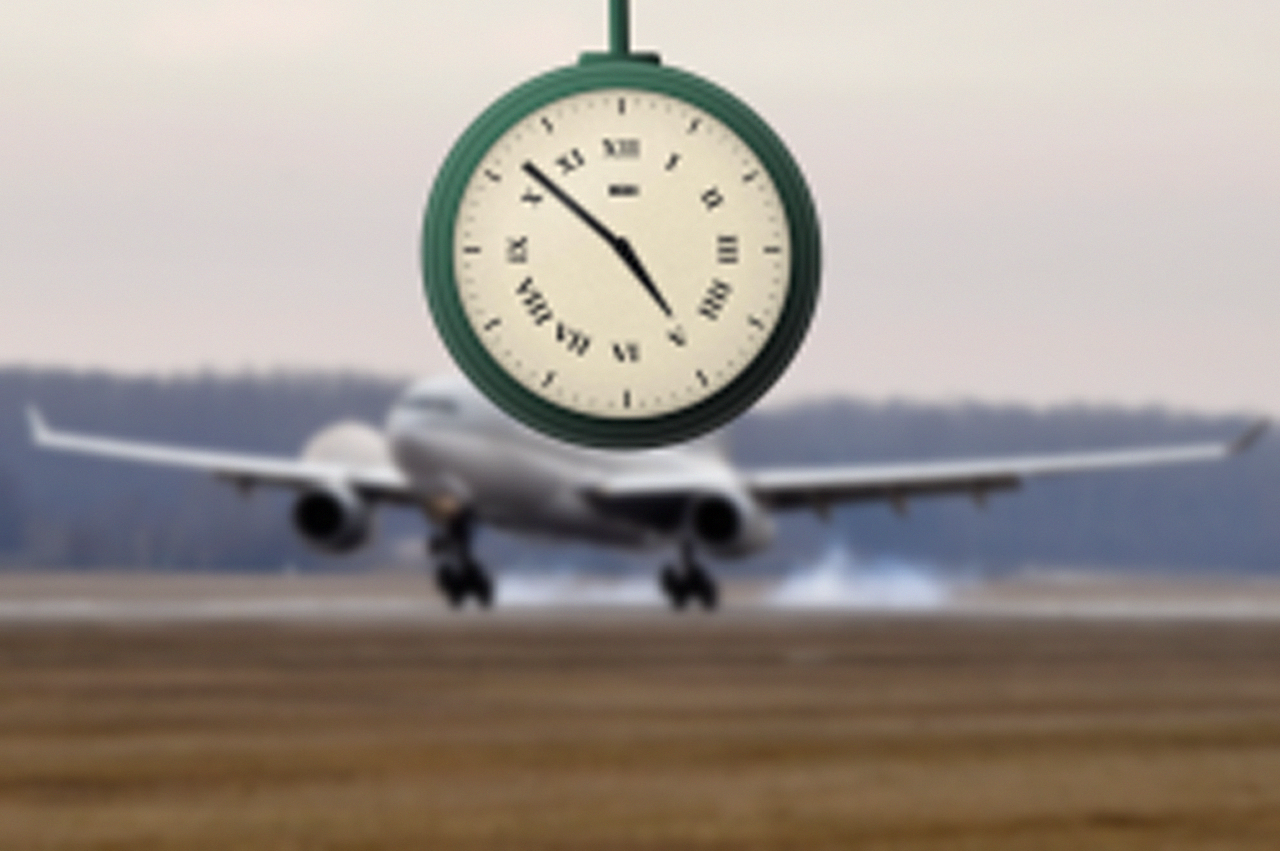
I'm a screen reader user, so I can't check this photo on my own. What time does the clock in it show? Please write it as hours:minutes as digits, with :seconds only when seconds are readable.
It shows 4:52
